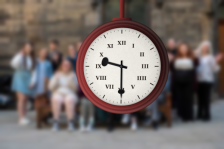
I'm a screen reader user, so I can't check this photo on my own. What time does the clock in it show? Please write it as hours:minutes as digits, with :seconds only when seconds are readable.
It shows 9:30
